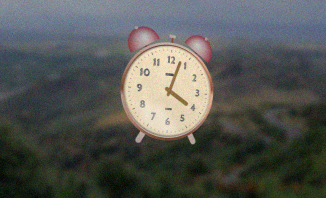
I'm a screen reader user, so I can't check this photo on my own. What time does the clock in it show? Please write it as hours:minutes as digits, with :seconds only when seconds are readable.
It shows 4:03
